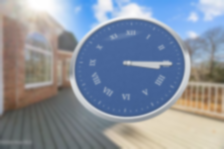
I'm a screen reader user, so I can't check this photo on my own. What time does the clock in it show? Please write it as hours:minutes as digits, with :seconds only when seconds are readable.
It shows 3:15
